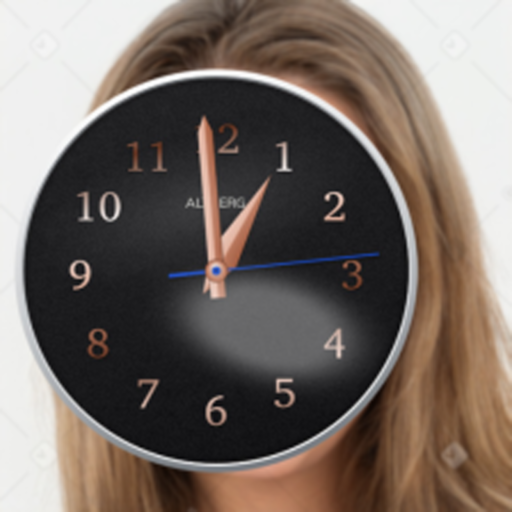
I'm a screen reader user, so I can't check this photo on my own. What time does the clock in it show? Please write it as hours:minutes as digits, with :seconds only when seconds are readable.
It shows 12:59:14
